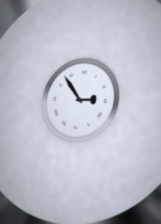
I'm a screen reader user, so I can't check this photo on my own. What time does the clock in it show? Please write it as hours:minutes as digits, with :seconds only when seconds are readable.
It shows 2:53
